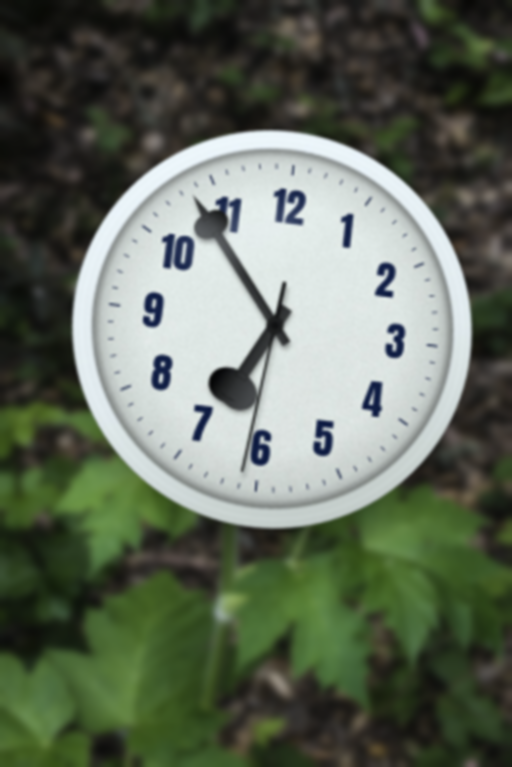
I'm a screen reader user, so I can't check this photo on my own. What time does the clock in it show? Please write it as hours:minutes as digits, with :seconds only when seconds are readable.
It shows 6:53:31
